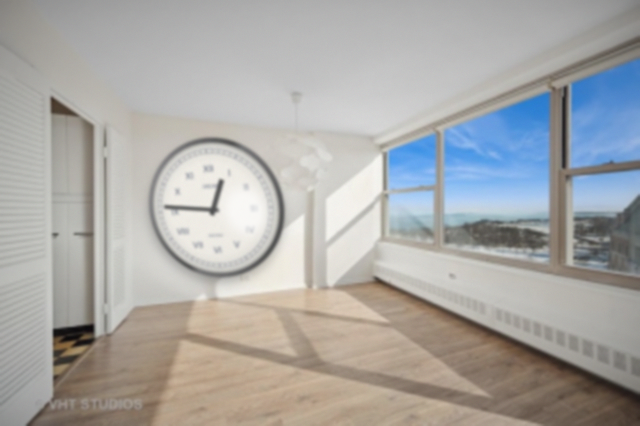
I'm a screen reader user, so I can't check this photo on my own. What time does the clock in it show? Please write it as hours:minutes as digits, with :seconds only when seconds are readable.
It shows 12:46
